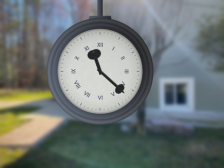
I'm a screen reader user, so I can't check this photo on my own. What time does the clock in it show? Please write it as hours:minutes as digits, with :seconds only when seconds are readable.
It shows 11:22
